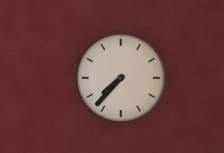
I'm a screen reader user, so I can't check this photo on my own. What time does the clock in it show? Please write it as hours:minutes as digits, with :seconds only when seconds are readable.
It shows 7:37
